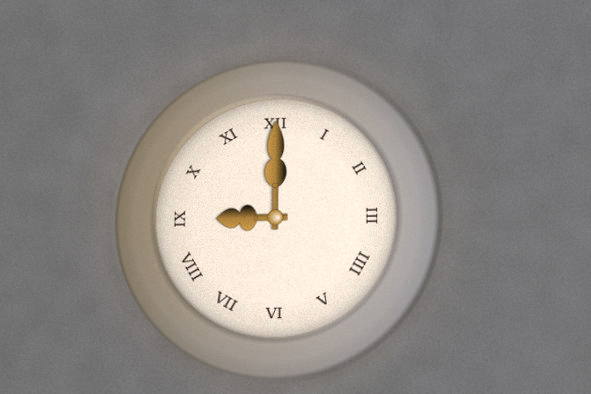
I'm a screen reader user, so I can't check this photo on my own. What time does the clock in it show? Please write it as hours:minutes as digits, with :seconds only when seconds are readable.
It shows 9:00
